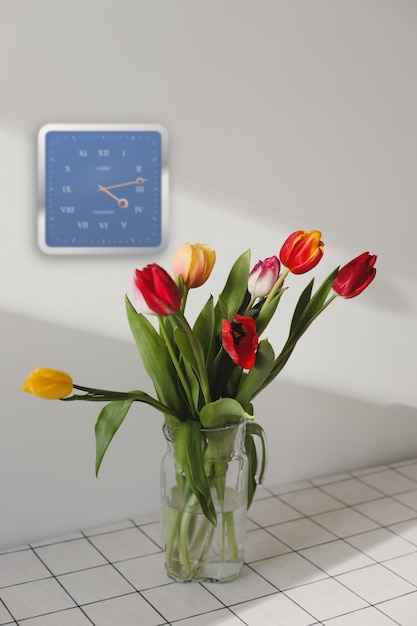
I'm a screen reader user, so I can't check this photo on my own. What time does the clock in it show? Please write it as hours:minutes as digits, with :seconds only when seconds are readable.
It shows 4:13
